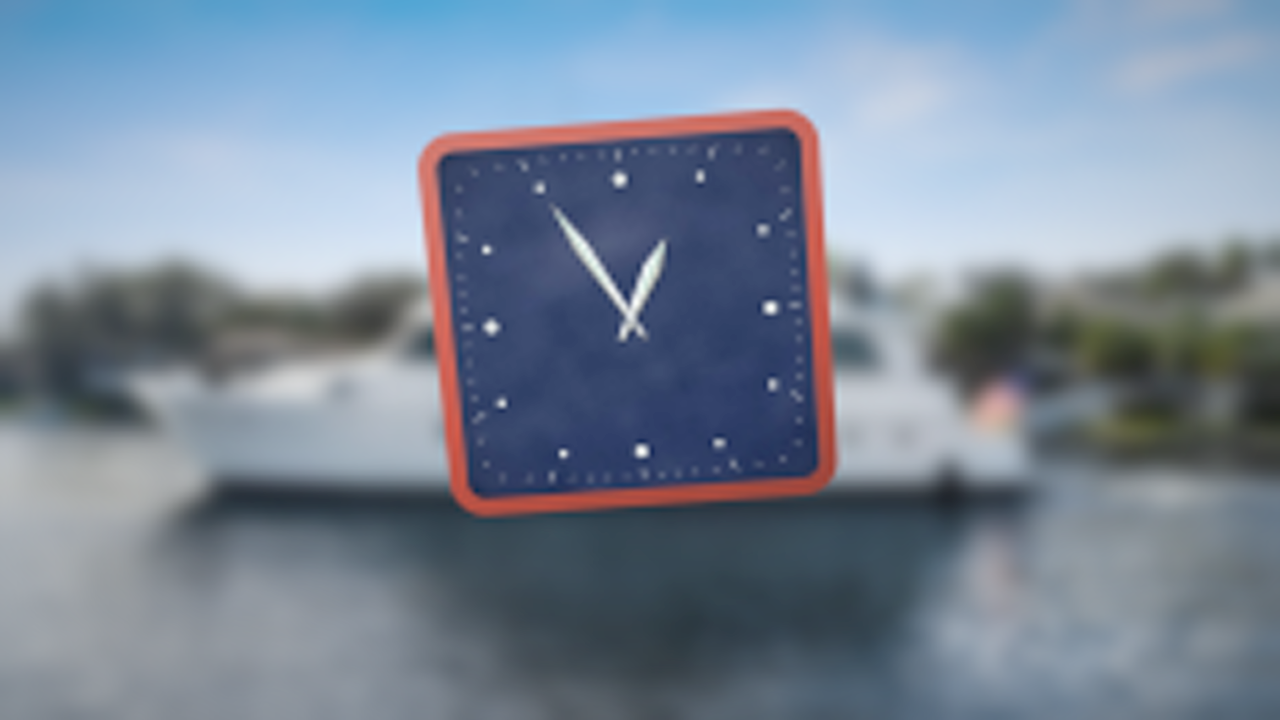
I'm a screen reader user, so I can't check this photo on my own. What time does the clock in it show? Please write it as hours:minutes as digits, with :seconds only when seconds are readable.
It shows 12:55
